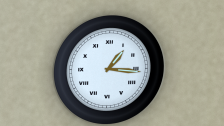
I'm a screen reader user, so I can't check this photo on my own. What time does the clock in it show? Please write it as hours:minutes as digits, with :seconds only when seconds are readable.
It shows 1:16
